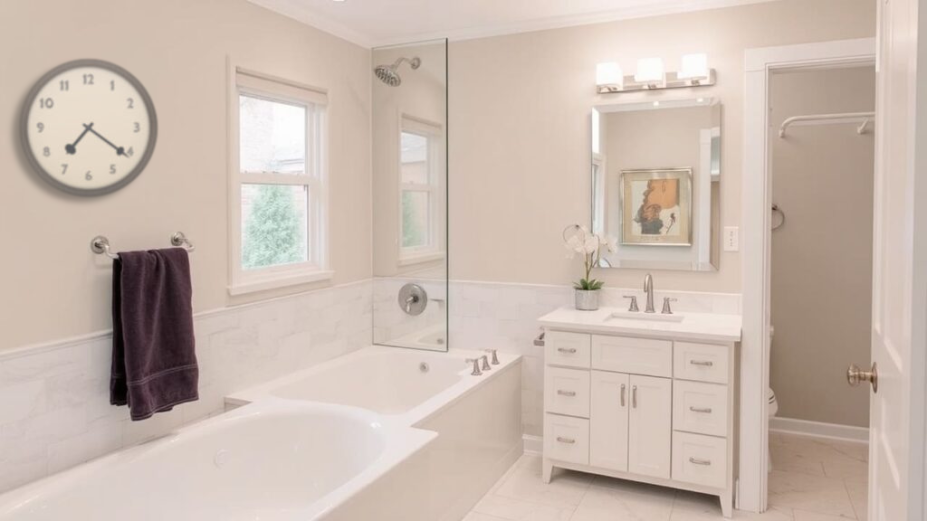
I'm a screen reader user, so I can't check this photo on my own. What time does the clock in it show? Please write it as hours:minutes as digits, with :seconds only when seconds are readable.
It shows 7:21
